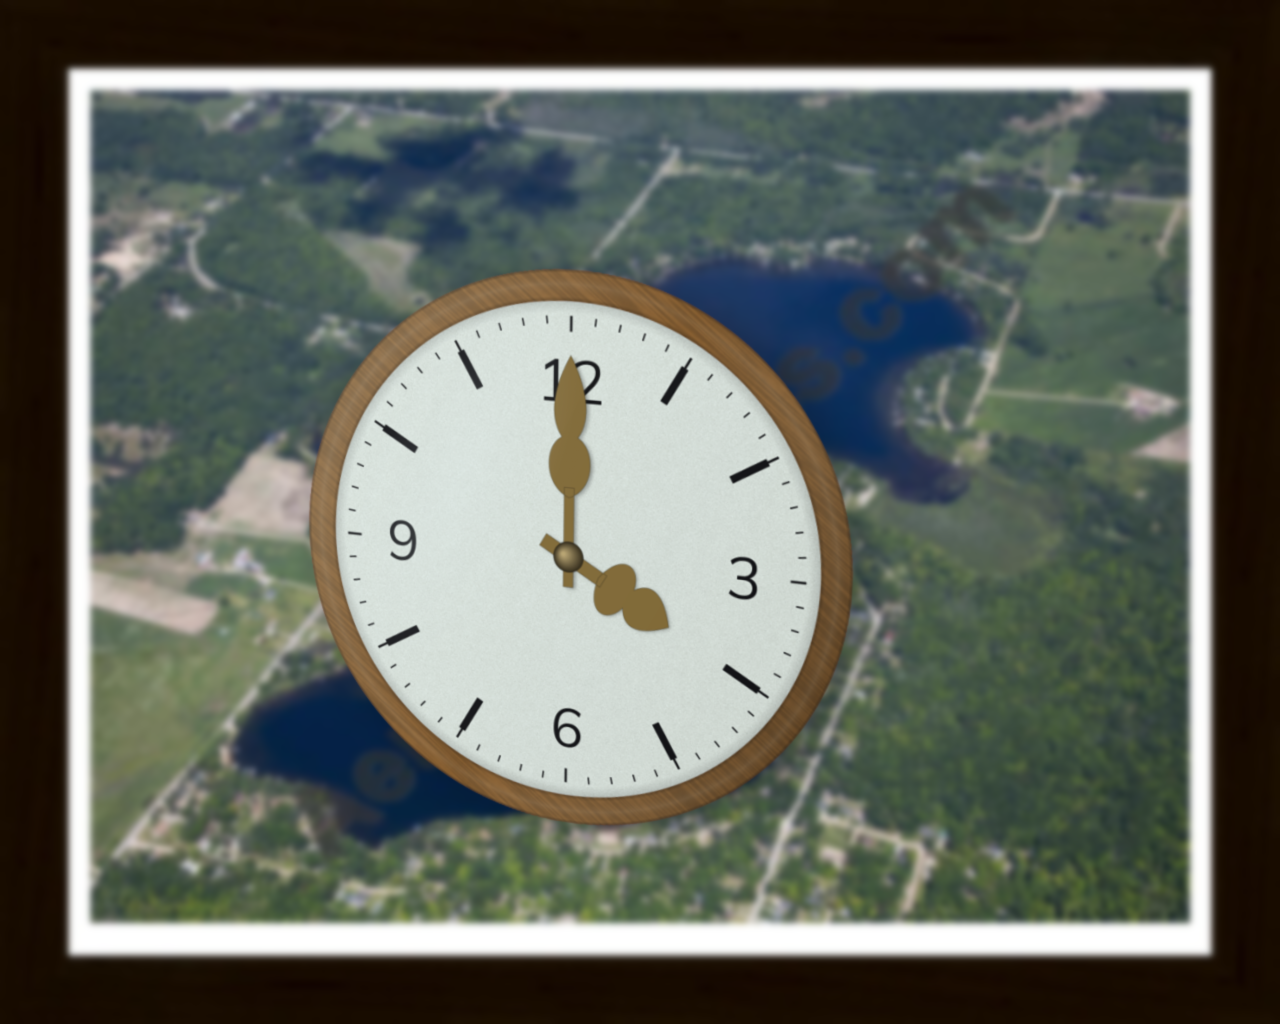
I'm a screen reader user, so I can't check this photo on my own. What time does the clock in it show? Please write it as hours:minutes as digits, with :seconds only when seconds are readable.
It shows 4:00
